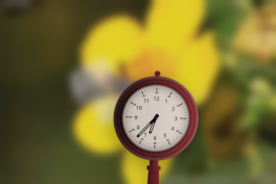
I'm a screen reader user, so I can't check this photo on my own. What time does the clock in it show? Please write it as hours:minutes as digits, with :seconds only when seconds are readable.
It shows 6:37
